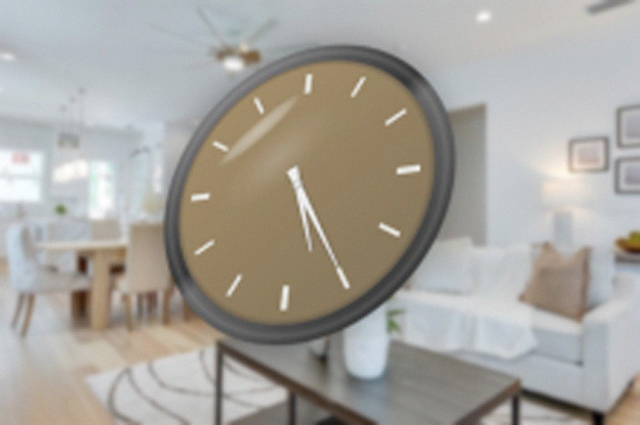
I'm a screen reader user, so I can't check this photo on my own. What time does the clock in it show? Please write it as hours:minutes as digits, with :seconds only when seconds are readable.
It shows 5:25
